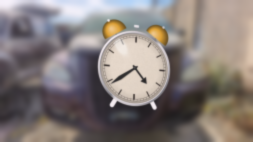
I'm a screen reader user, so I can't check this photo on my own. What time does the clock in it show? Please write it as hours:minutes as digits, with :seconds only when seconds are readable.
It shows 4:39
